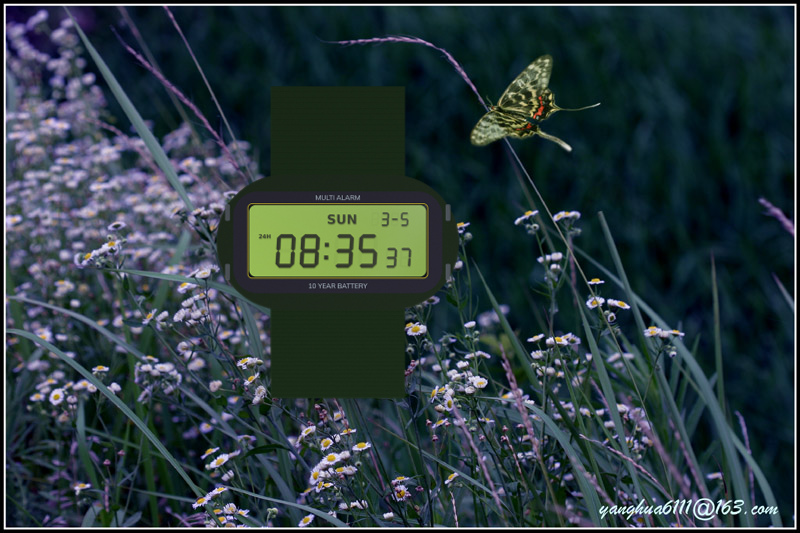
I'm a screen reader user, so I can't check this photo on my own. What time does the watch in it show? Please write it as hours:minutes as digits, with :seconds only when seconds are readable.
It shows 8:35:37
